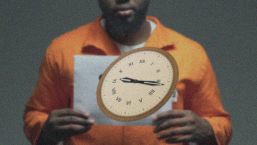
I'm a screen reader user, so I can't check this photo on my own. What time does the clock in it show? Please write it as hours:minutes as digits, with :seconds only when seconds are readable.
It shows 9:16
